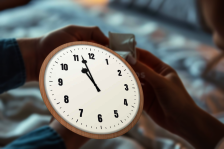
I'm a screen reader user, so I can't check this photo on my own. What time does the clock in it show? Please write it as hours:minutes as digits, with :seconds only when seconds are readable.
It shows 10:57
